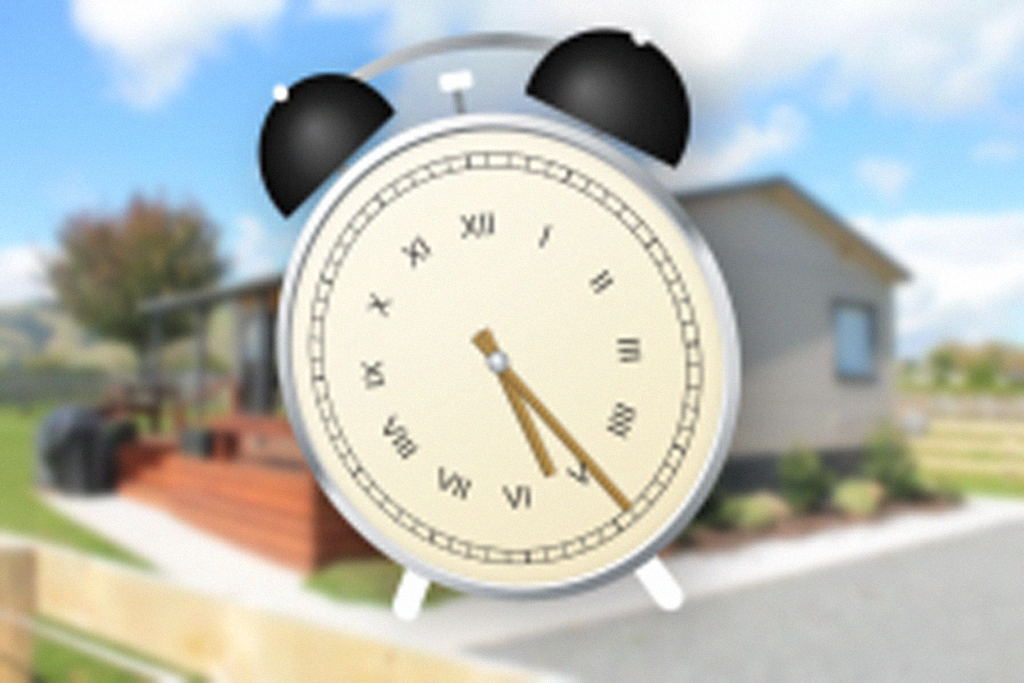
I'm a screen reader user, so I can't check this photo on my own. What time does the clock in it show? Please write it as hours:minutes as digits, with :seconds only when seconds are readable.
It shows 5:24
